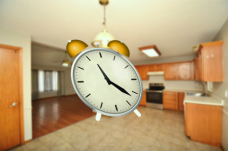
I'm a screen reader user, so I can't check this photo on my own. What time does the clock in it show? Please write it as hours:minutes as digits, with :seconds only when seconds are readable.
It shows 11:22
